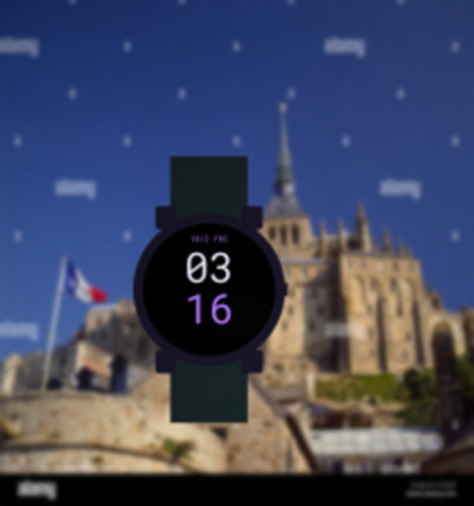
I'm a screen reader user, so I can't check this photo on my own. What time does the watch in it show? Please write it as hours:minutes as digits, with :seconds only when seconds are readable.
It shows 3:16
